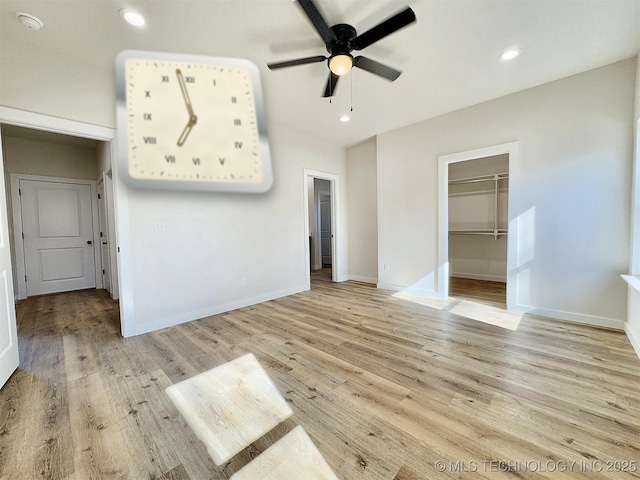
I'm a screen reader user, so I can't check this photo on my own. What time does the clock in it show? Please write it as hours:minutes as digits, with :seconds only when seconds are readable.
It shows 6:58
